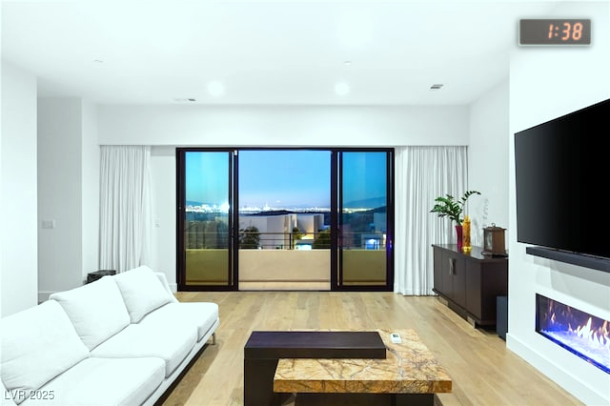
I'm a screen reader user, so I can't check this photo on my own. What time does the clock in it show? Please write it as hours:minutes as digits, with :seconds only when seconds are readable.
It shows 1:38
